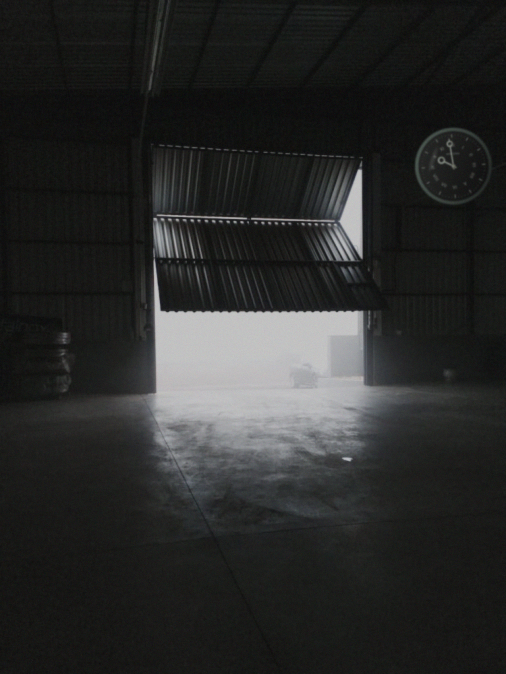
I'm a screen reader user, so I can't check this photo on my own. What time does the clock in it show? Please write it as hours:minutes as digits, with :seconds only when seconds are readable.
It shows 9:59
